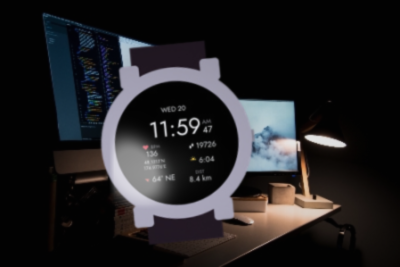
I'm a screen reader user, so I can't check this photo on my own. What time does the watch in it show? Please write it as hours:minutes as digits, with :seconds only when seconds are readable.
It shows 11:59
